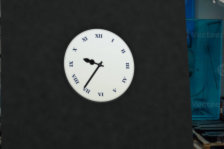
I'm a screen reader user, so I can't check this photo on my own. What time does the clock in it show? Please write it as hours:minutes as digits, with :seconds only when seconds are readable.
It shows 9:36
